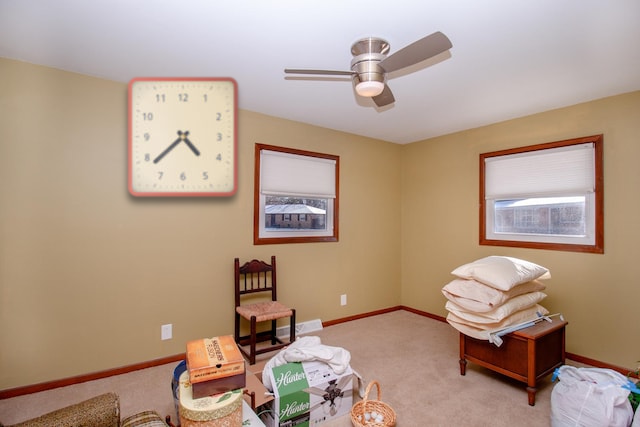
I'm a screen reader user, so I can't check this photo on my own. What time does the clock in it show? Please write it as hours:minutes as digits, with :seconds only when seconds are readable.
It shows 4:38
